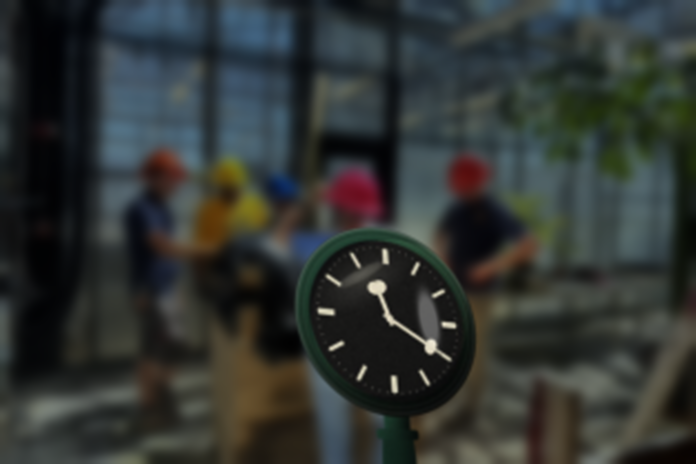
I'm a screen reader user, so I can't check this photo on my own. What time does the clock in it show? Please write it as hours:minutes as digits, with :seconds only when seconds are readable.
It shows 11:20
